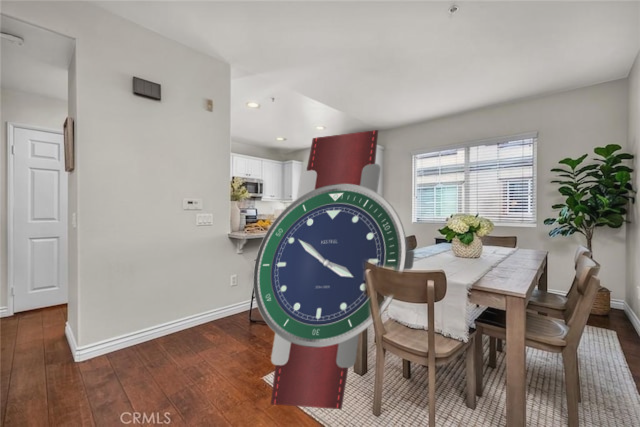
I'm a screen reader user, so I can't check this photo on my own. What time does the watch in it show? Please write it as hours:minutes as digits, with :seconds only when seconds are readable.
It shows 3:51
